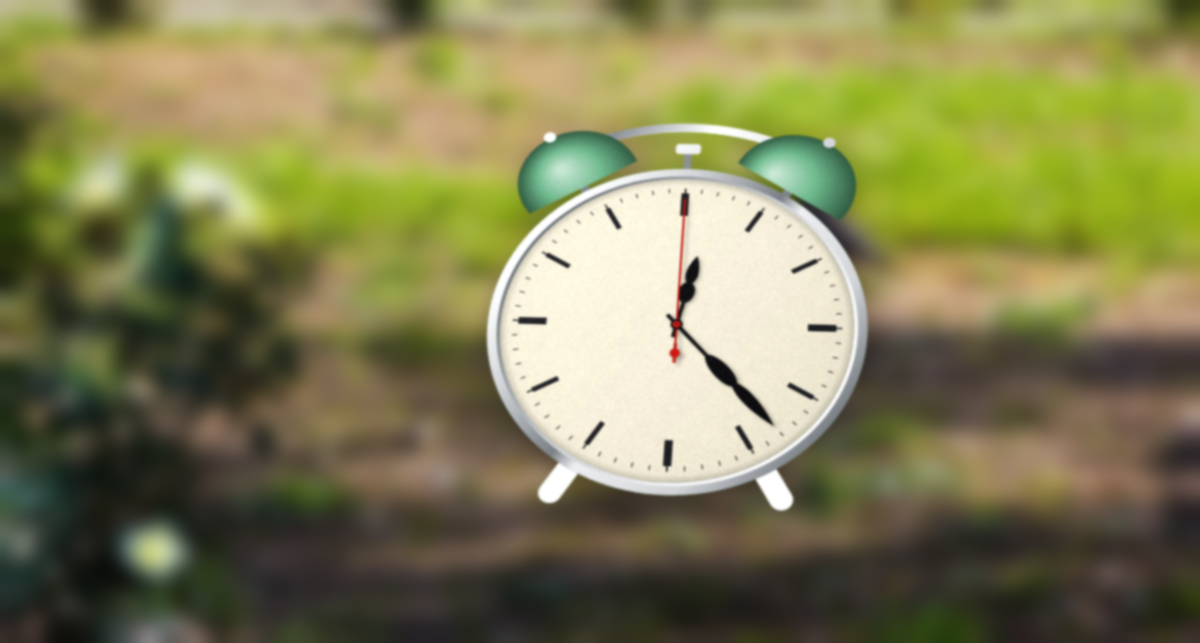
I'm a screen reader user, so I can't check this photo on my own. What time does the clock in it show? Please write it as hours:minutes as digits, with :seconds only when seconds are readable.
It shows 12:23:00
